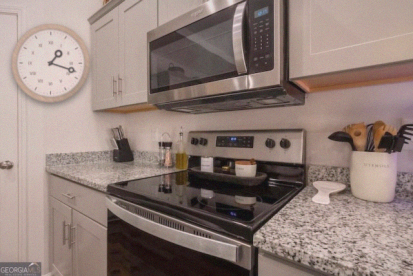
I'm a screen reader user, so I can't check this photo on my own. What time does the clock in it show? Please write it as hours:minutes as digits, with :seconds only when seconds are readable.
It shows 1:18
